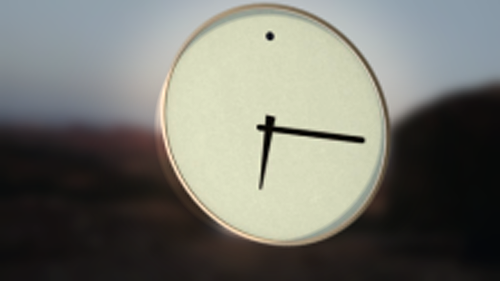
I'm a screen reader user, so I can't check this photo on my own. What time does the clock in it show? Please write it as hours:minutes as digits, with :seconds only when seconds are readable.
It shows 6:15
